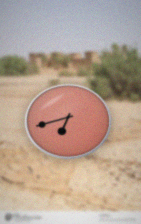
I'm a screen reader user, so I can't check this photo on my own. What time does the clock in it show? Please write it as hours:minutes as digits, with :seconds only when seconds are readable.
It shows 6:42
